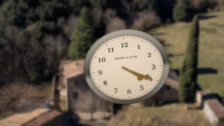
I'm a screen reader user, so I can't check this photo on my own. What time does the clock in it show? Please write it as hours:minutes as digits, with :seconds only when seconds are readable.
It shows 4:20
